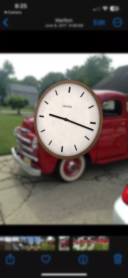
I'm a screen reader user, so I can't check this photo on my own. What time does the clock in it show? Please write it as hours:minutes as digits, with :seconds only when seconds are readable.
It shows 9:17
